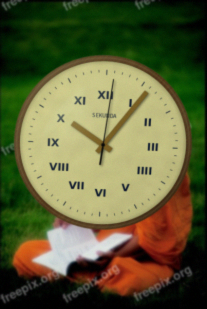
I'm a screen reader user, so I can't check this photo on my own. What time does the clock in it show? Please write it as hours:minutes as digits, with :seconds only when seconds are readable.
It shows 10:06:01
